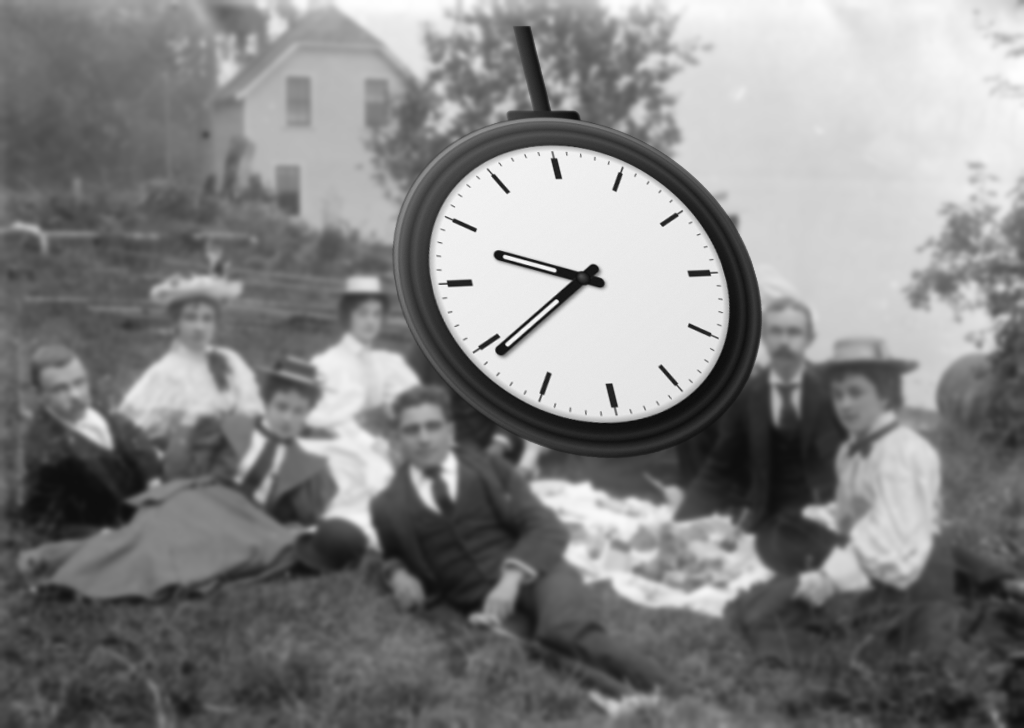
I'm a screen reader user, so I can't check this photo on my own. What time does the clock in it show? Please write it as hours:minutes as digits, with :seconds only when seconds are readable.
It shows 9:39
